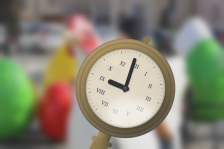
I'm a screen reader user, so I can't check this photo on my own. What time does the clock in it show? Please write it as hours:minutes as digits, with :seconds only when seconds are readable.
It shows 8:59
